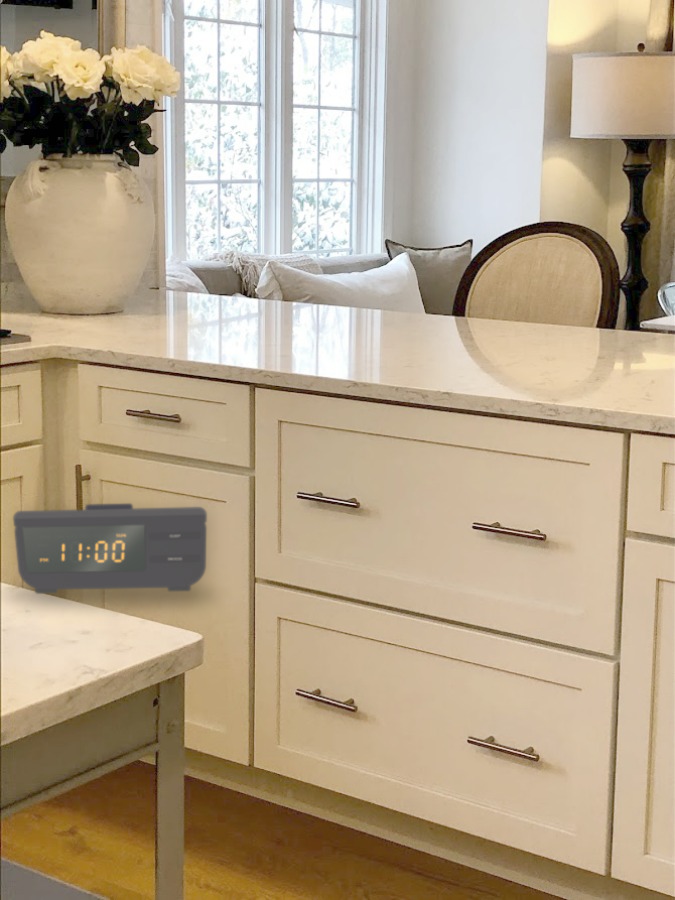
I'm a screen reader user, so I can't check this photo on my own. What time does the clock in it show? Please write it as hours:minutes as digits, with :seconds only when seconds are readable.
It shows 11:00
